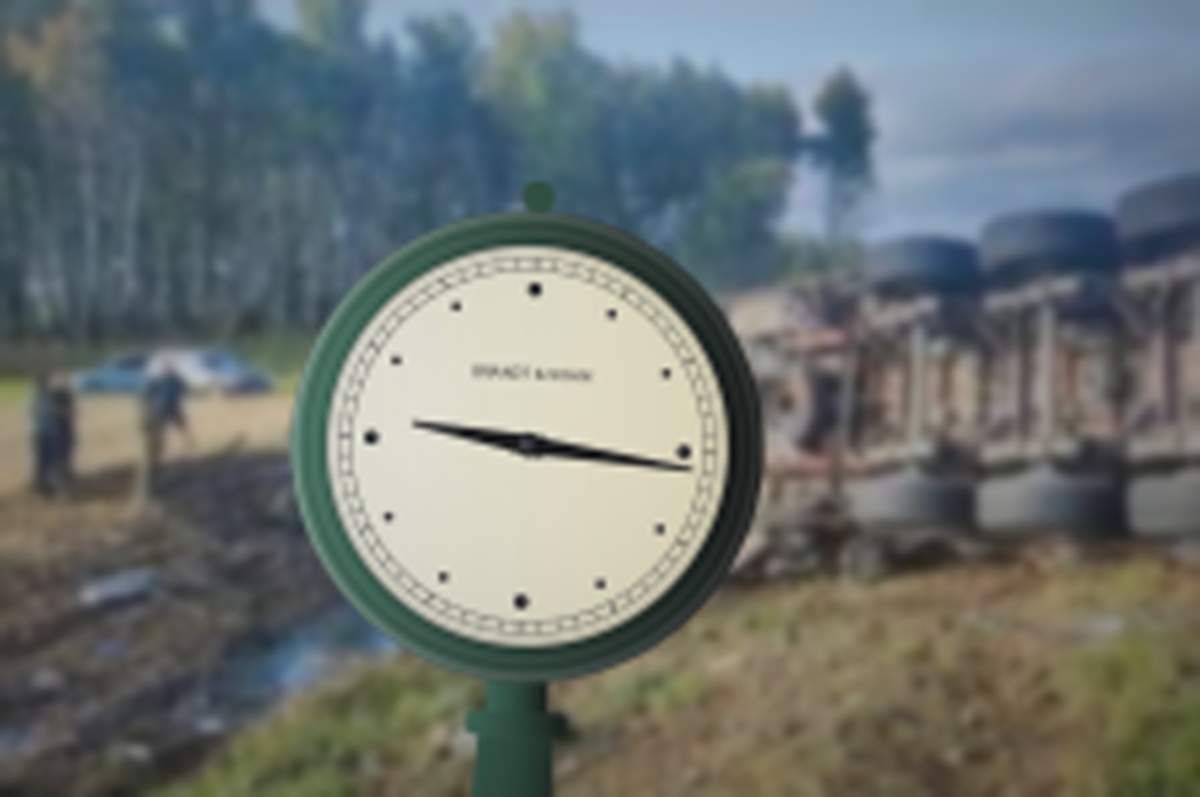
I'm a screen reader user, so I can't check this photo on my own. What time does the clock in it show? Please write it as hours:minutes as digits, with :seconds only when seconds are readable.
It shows 9:16
